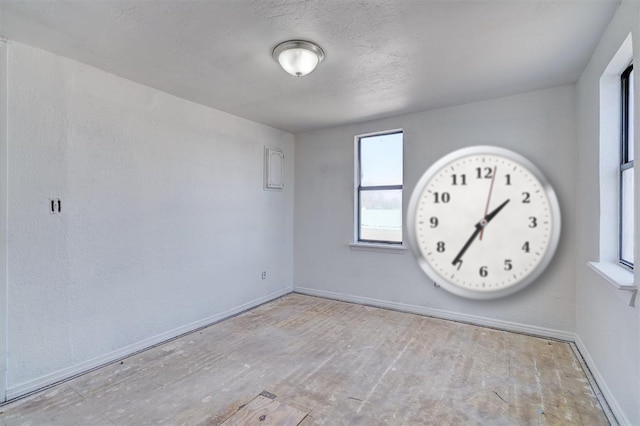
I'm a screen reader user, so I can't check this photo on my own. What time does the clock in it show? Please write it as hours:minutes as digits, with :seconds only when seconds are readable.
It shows 1:36:02
